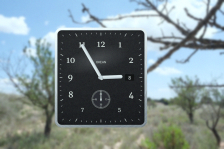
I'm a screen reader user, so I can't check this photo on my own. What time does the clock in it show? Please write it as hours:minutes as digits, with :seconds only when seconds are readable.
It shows 2:55
